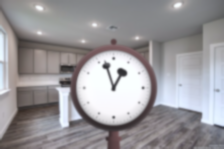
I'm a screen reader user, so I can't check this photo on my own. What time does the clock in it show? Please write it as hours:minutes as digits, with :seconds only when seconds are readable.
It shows 12:57
